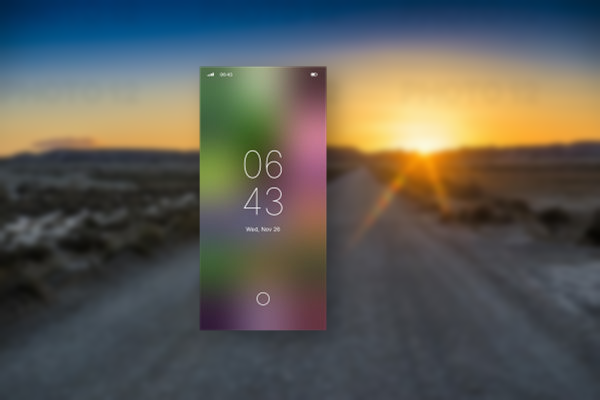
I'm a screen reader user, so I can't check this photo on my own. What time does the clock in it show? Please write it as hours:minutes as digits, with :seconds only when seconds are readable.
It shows 6:43
